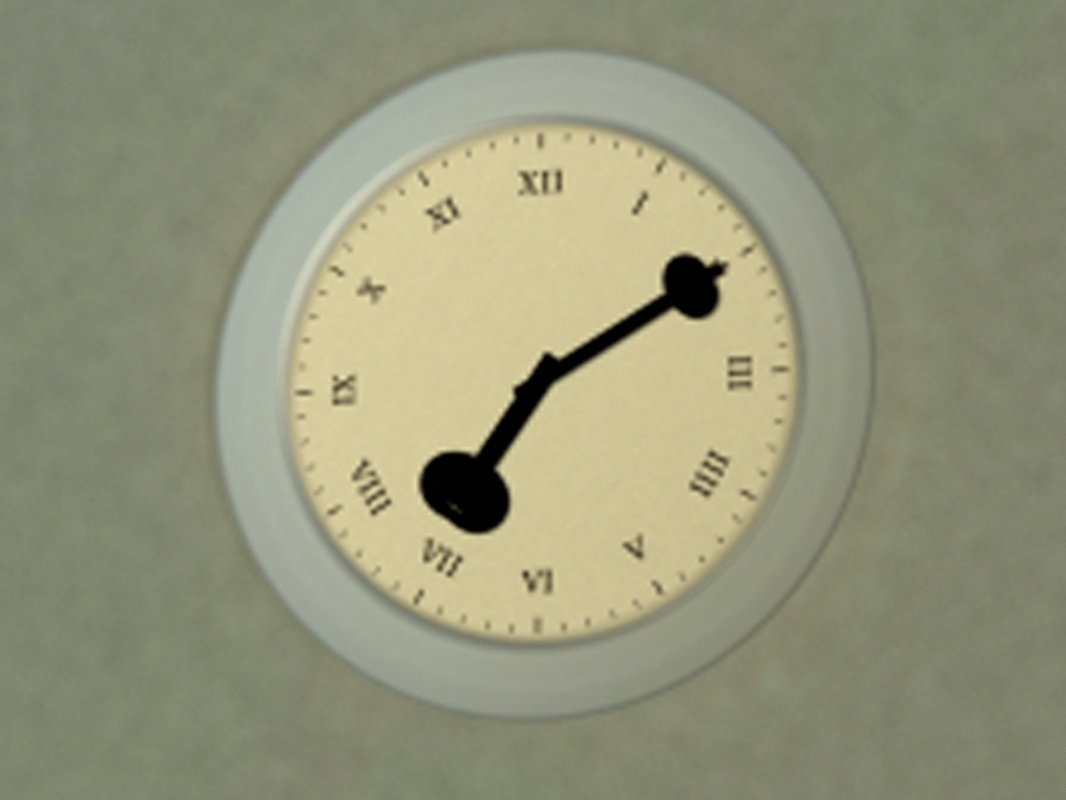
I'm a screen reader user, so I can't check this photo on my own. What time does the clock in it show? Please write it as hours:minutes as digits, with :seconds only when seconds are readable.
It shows 7:10
